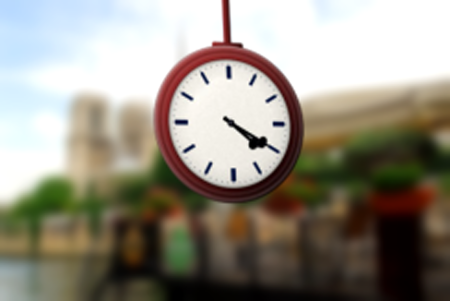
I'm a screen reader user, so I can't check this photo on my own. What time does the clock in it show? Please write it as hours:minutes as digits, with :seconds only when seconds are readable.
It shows 4:20
